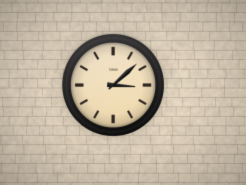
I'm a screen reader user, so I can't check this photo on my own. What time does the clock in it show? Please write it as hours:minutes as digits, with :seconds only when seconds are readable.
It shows 3:08
